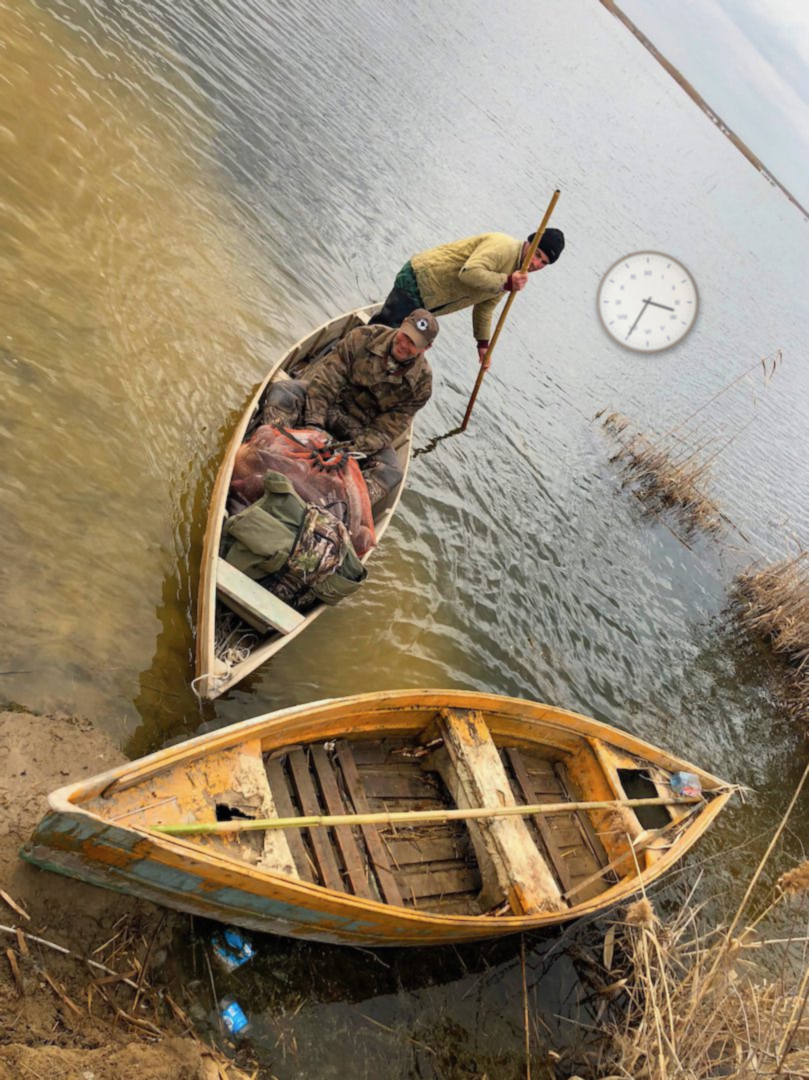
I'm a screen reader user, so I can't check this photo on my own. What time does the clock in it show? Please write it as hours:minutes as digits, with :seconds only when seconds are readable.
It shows 3:35
